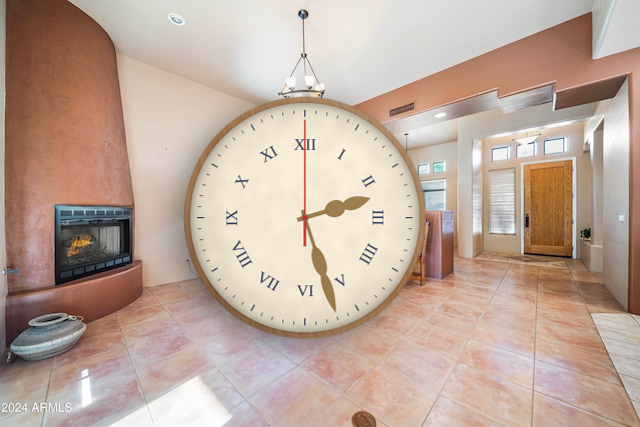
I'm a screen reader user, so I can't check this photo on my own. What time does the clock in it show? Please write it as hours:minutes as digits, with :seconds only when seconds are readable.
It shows 2:27:00
